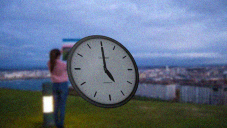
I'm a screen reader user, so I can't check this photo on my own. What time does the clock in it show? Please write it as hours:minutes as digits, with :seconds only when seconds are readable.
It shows 5:00
